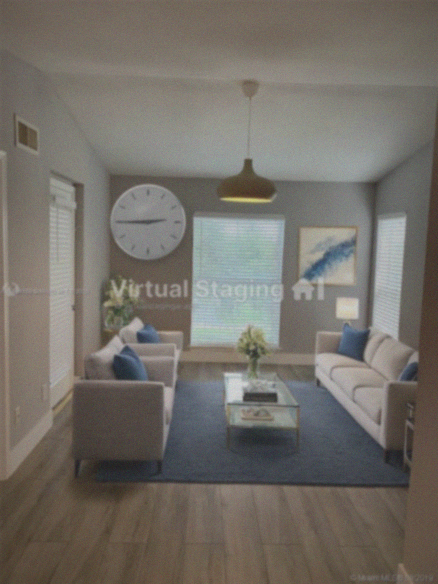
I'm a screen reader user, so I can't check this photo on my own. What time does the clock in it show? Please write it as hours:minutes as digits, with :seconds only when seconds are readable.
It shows 2:45
